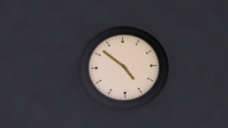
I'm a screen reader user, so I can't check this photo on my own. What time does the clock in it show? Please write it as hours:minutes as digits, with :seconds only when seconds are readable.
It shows 4:52
